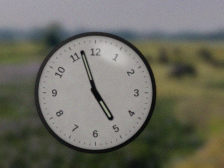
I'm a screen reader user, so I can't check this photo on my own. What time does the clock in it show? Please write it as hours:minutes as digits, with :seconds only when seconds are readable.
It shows 4:57
